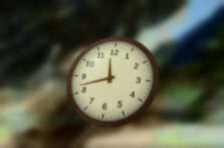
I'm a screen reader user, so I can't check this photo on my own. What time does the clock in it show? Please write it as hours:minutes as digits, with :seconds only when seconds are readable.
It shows 11:42
